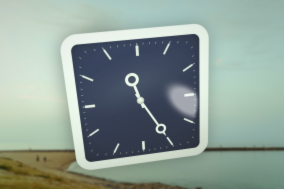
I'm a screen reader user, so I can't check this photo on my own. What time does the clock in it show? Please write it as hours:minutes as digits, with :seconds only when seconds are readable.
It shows 11:25
